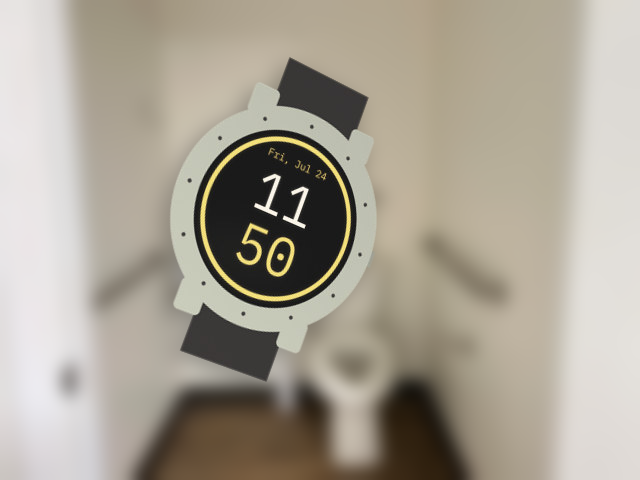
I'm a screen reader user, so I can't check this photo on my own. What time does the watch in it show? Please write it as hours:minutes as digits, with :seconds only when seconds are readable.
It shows 11:50
